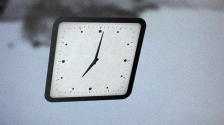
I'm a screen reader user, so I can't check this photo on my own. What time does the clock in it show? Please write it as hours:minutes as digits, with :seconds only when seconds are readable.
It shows 7:01
